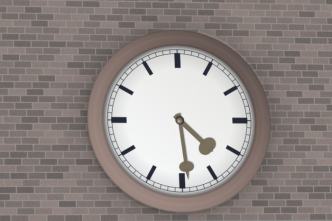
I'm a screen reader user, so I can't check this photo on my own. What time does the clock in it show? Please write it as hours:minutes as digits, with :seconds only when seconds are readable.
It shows 4:29
